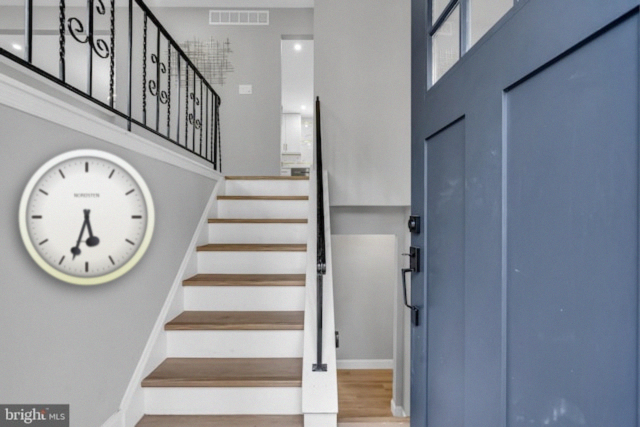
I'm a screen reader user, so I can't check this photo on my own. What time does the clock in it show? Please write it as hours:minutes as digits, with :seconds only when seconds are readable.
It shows 5:33
